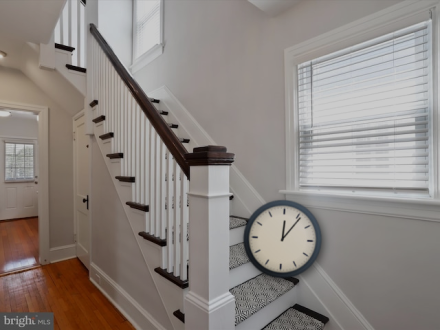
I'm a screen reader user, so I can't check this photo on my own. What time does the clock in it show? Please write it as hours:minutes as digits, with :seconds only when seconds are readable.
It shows 12:06
